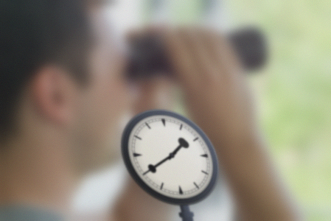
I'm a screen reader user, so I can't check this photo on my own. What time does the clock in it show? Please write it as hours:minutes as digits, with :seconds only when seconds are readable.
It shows 1:40
